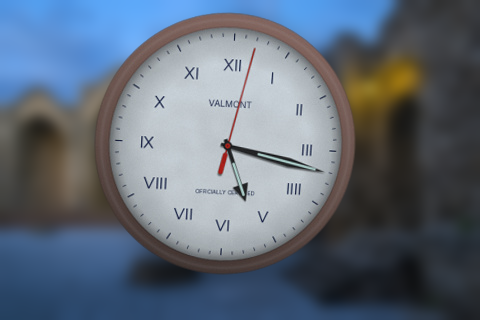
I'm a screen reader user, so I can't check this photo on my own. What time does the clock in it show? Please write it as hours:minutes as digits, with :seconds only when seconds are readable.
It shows 5:17:02
